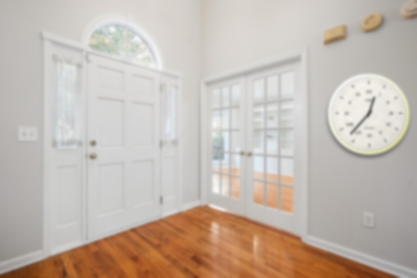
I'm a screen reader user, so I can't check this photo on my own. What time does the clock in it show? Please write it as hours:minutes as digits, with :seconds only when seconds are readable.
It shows 12:37
